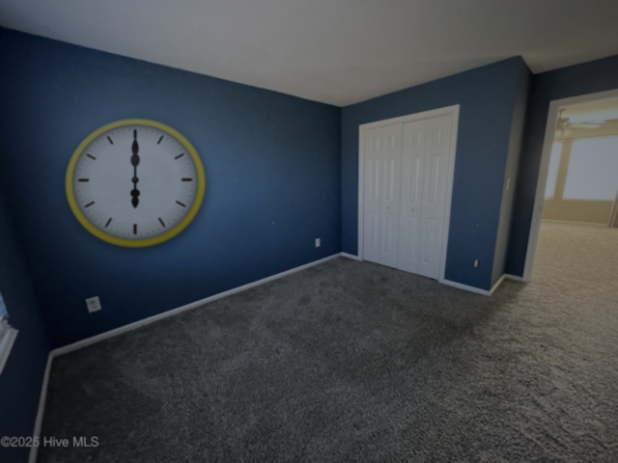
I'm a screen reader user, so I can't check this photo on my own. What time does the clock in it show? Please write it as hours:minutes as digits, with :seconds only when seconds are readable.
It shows 6:00
